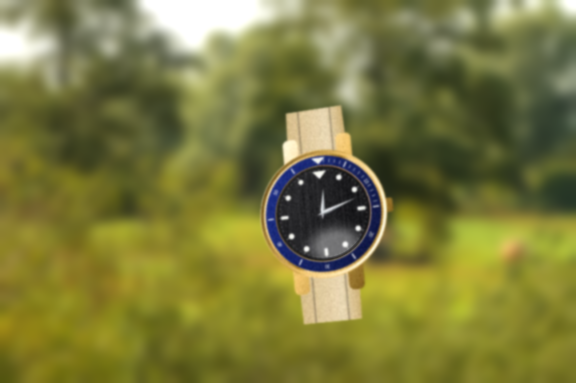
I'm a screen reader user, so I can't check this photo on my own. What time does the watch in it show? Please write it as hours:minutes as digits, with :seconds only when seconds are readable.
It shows 12:12
